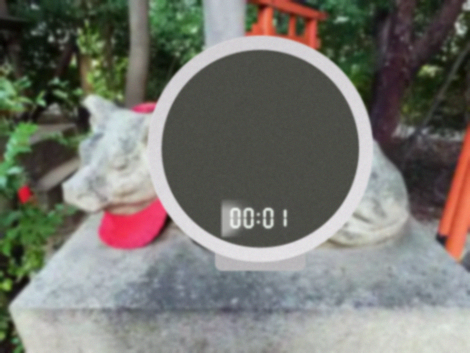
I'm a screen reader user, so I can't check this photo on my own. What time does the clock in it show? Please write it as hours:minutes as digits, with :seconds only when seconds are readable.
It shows 0:01
